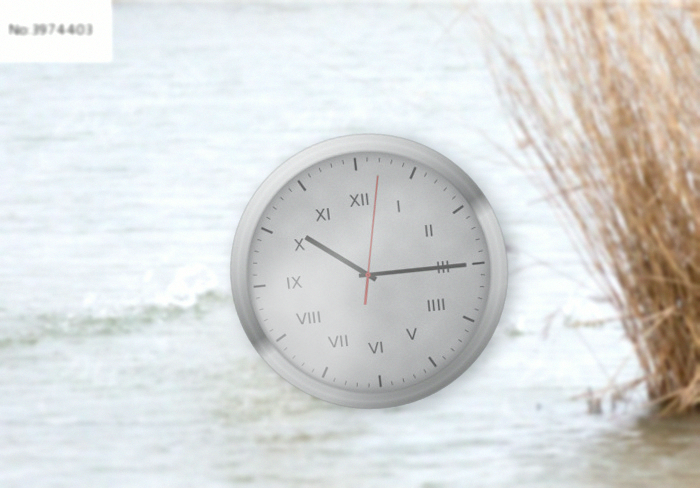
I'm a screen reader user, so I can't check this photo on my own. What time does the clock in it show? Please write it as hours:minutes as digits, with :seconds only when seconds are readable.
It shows 10:15:02
